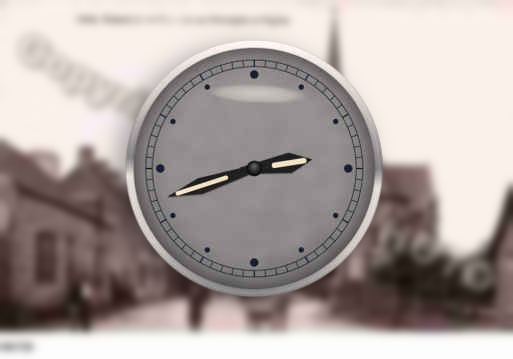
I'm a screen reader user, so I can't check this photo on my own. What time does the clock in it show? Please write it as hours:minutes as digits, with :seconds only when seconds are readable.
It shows 2:42
